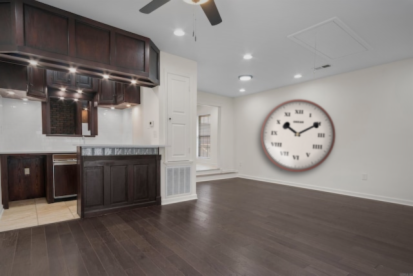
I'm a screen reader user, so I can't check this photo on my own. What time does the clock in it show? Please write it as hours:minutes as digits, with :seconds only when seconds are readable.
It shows 10:10
